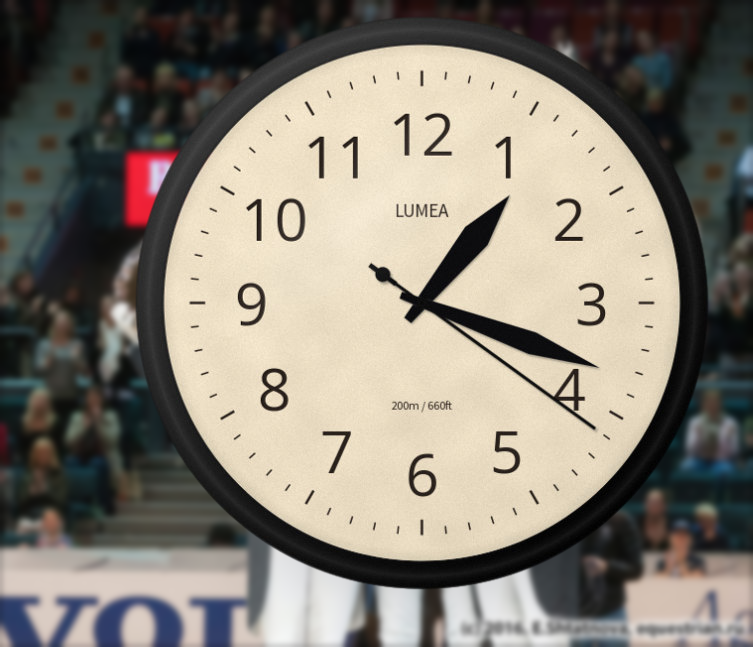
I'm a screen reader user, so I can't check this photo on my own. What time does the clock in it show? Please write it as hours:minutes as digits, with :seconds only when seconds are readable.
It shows 1:18:21
